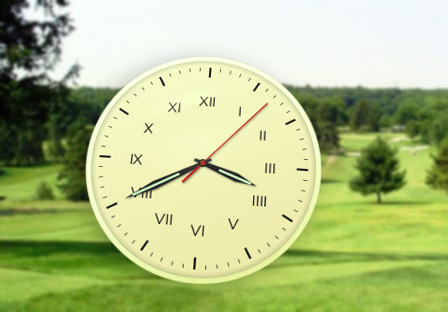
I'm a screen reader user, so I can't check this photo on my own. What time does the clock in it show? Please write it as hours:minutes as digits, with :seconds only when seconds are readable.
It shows 3:40:07
